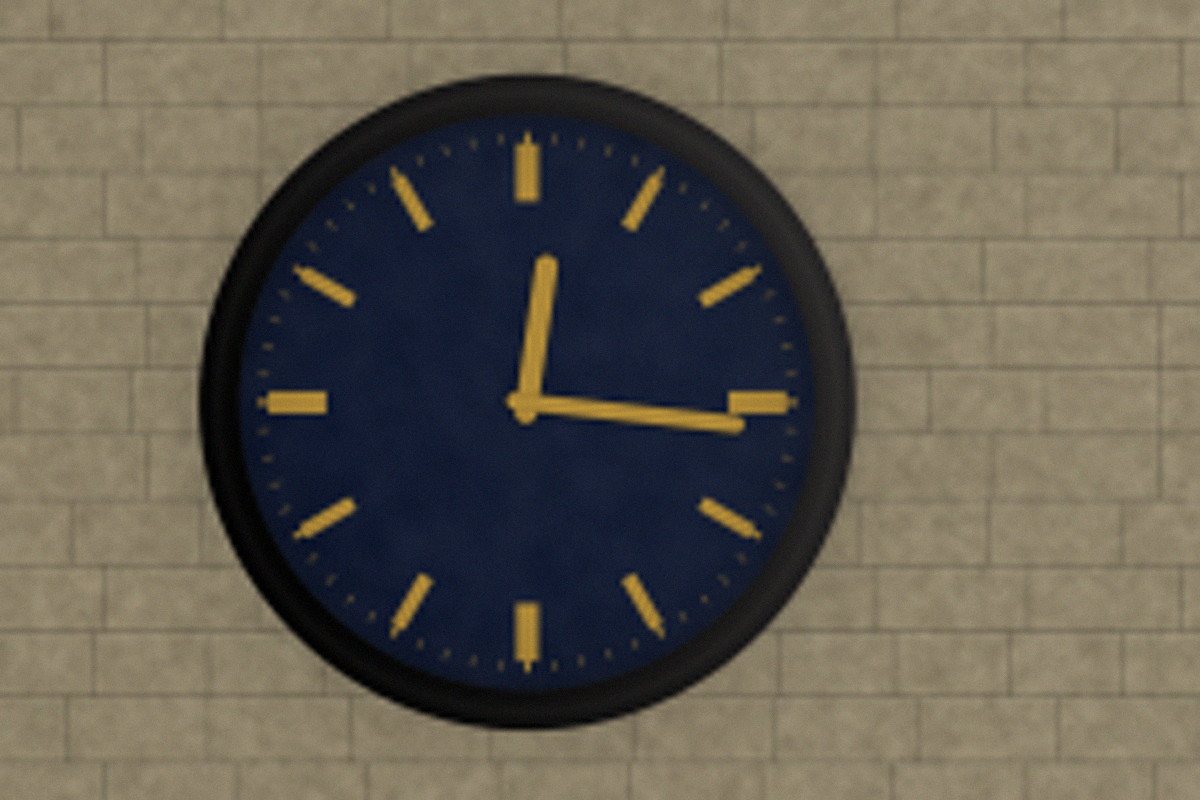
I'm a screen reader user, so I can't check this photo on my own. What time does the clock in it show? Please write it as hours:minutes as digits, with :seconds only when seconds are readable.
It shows 12:16
